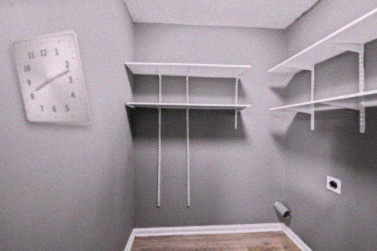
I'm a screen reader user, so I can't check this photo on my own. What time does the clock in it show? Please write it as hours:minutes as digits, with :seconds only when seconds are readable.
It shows 8:12
